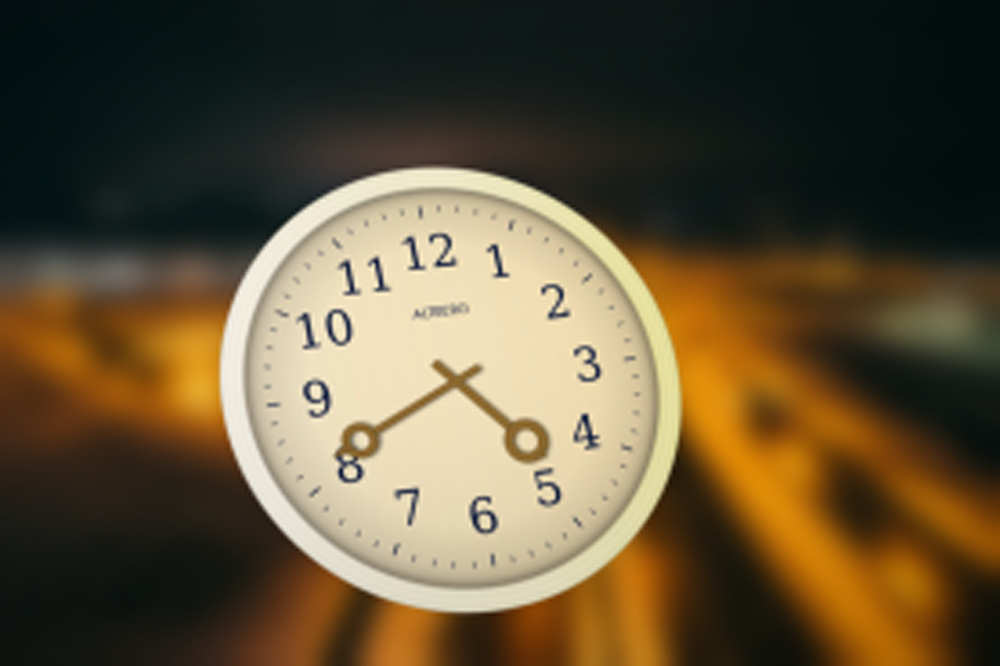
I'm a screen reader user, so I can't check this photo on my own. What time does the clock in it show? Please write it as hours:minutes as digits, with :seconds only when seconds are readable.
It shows 4:41
